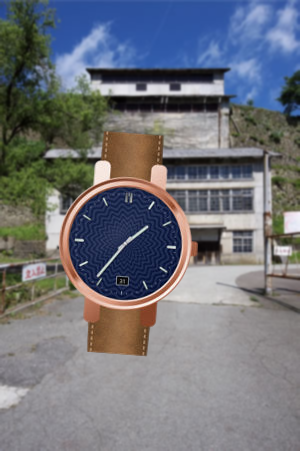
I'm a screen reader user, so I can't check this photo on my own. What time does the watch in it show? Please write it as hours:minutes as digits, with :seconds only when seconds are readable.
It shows 1:36
